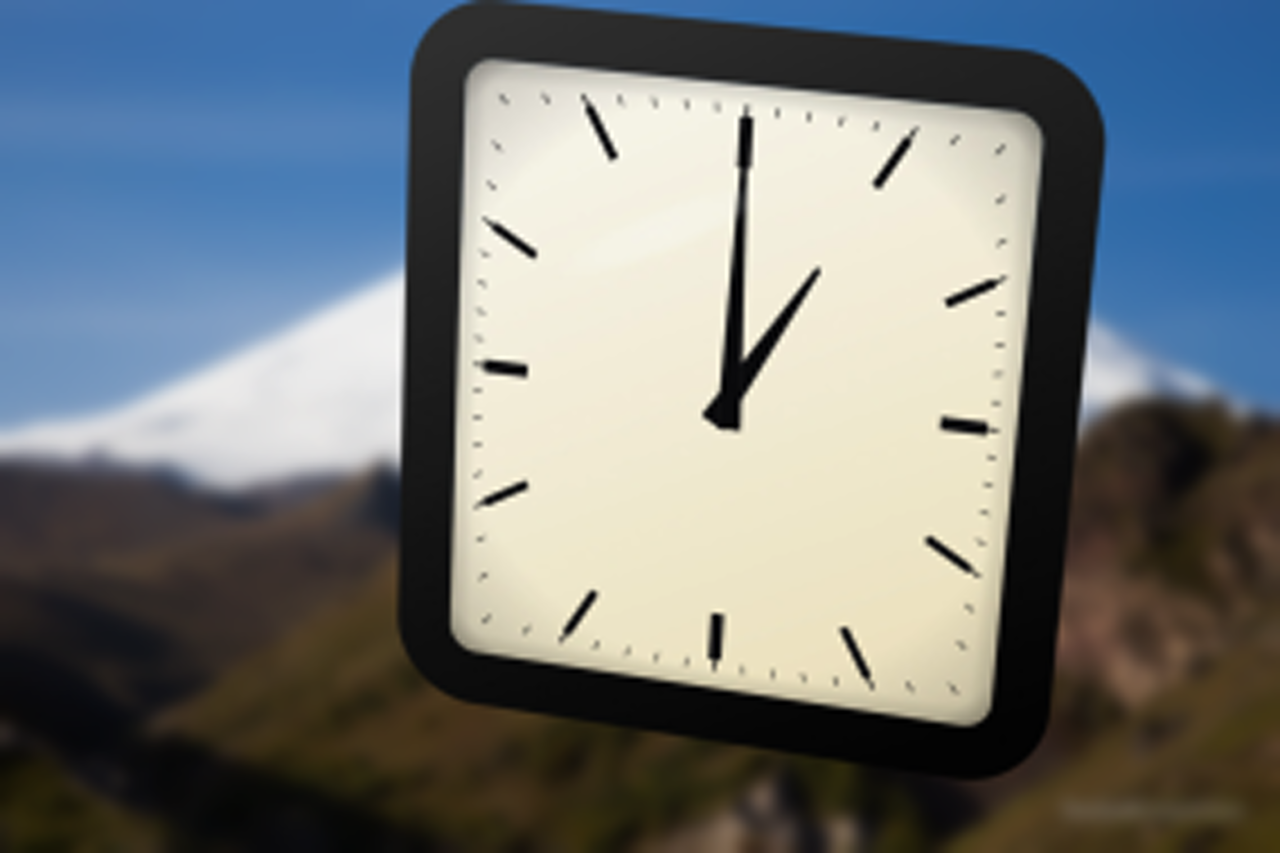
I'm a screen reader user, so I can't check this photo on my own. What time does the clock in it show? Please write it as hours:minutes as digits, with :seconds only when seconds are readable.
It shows 1:00
